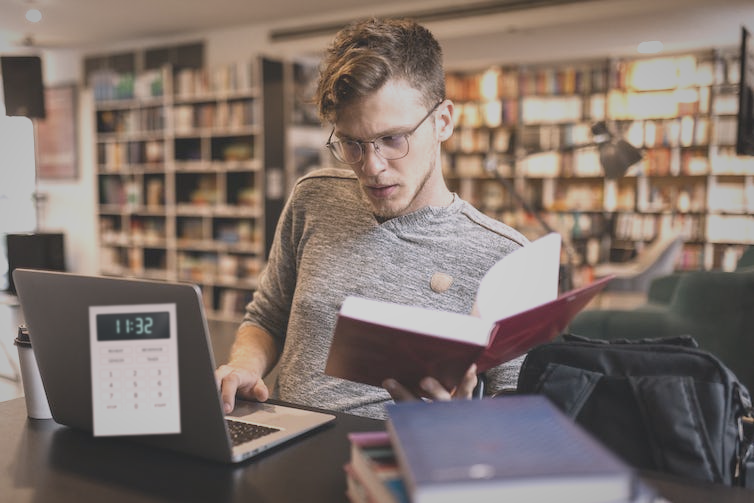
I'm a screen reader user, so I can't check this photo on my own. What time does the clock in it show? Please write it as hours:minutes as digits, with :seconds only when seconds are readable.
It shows 11:32
